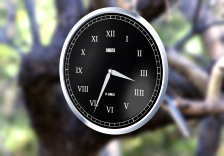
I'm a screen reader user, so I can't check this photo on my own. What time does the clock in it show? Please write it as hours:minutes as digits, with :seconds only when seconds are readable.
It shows 3:34
